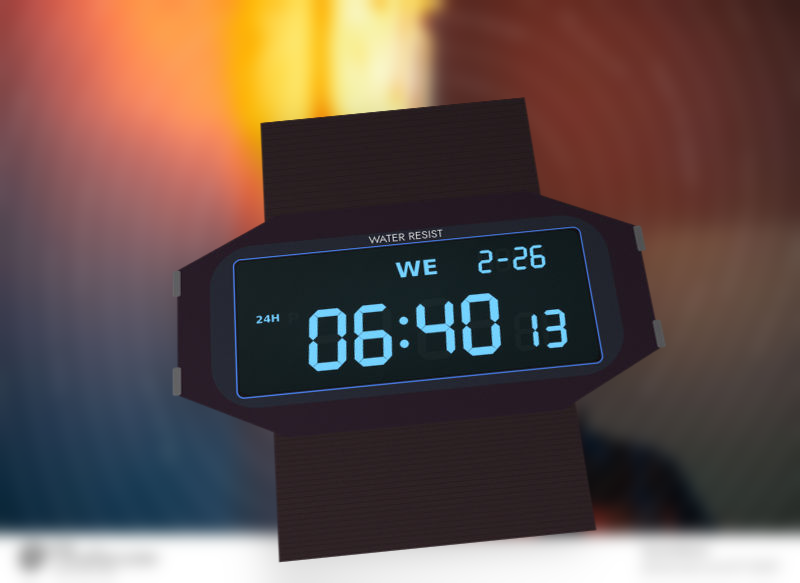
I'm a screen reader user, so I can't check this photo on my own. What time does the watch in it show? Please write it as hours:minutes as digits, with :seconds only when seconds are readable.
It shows 6:40:13
